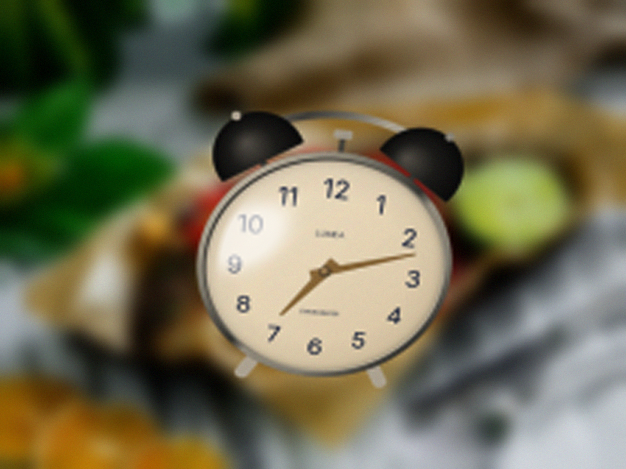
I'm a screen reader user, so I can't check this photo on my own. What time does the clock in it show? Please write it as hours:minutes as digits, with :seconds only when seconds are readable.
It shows 7:12
